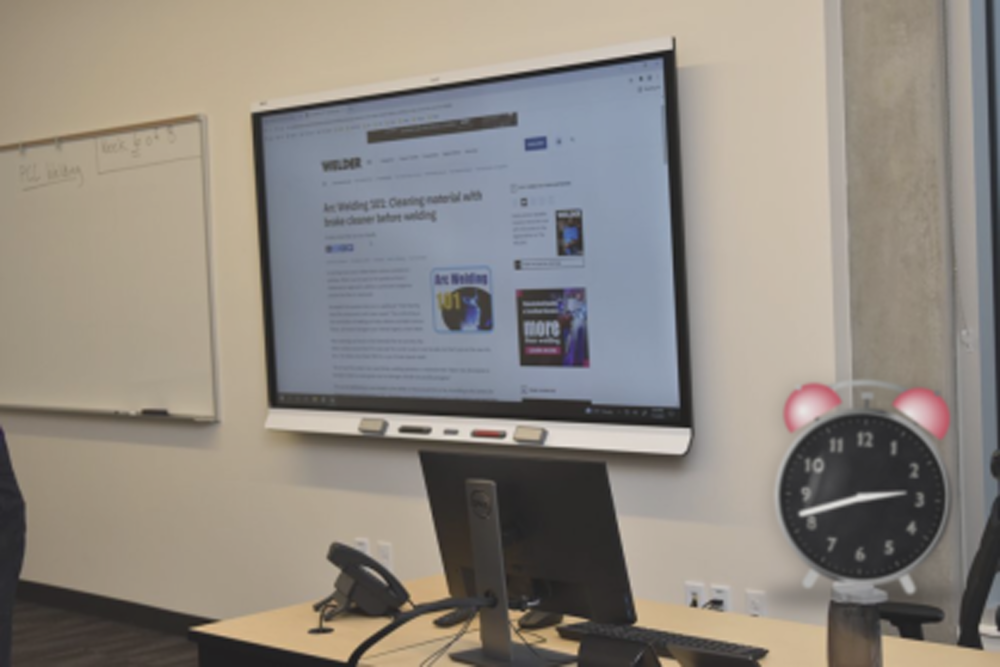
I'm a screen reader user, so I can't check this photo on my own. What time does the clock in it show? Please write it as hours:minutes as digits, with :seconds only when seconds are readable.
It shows 2:42
